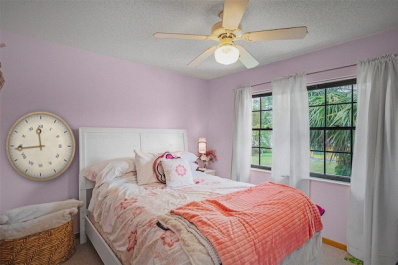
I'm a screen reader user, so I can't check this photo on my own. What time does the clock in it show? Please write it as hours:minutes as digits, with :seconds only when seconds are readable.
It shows 11:44
